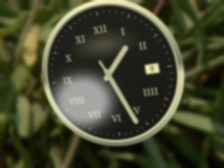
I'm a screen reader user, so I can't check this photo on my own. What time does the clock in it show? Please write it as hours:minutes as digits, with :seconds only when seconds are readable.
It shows 1:26:26
